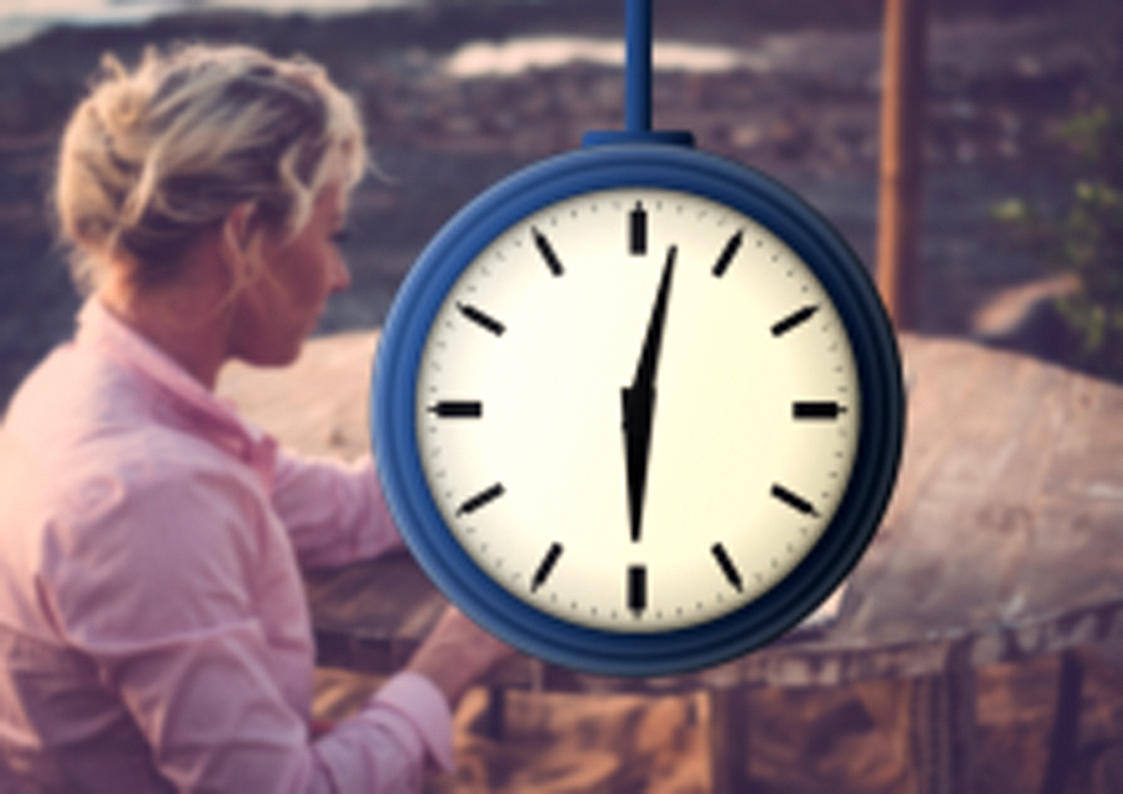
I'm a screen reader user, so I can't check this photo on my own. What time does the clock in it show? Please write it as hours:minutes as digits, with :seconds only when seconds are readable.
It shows 6:02
